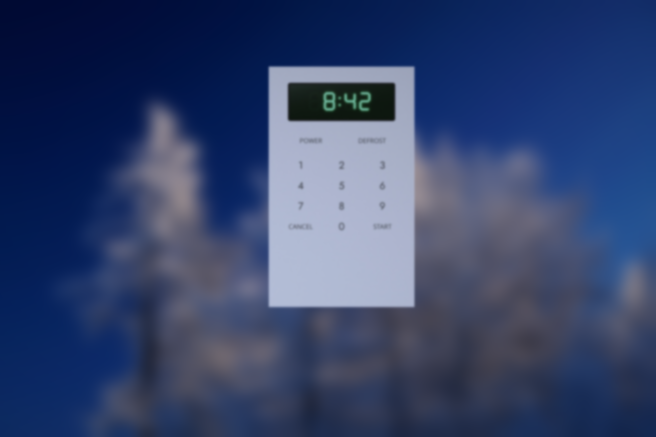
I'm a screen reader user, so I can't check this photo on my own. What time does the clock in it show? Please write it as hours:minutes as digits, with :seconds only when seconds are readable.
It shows 8:42
